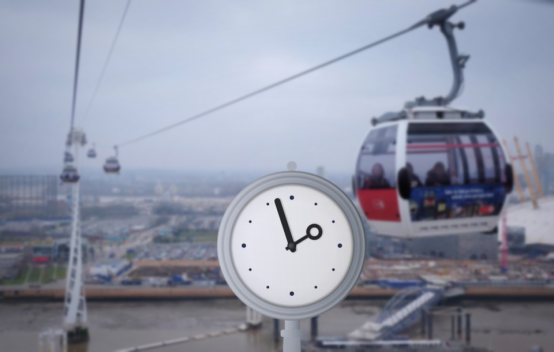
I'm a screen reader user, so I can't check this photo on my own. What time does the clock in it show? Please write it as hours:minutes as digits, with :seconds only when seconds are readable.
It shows 1:57
